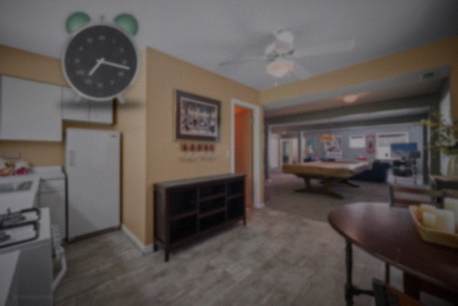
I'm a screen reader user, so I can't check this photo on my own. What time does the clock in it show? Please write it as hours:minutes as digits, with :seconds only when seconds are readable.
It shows 7:17
